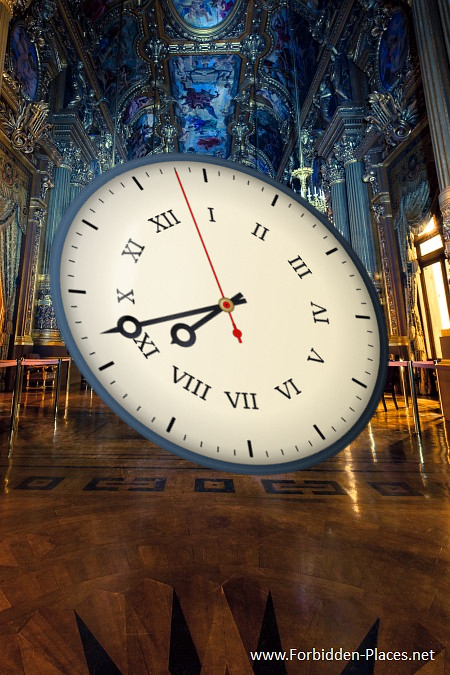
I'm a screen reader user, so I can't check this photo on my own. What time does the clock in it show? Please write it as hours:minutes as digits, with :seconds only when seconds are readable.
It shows 8:47:03
